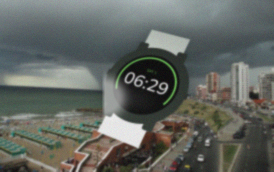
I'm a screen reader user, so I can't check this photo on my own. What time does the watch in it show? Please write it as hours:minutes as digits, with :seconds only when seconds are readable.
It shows 6:29
